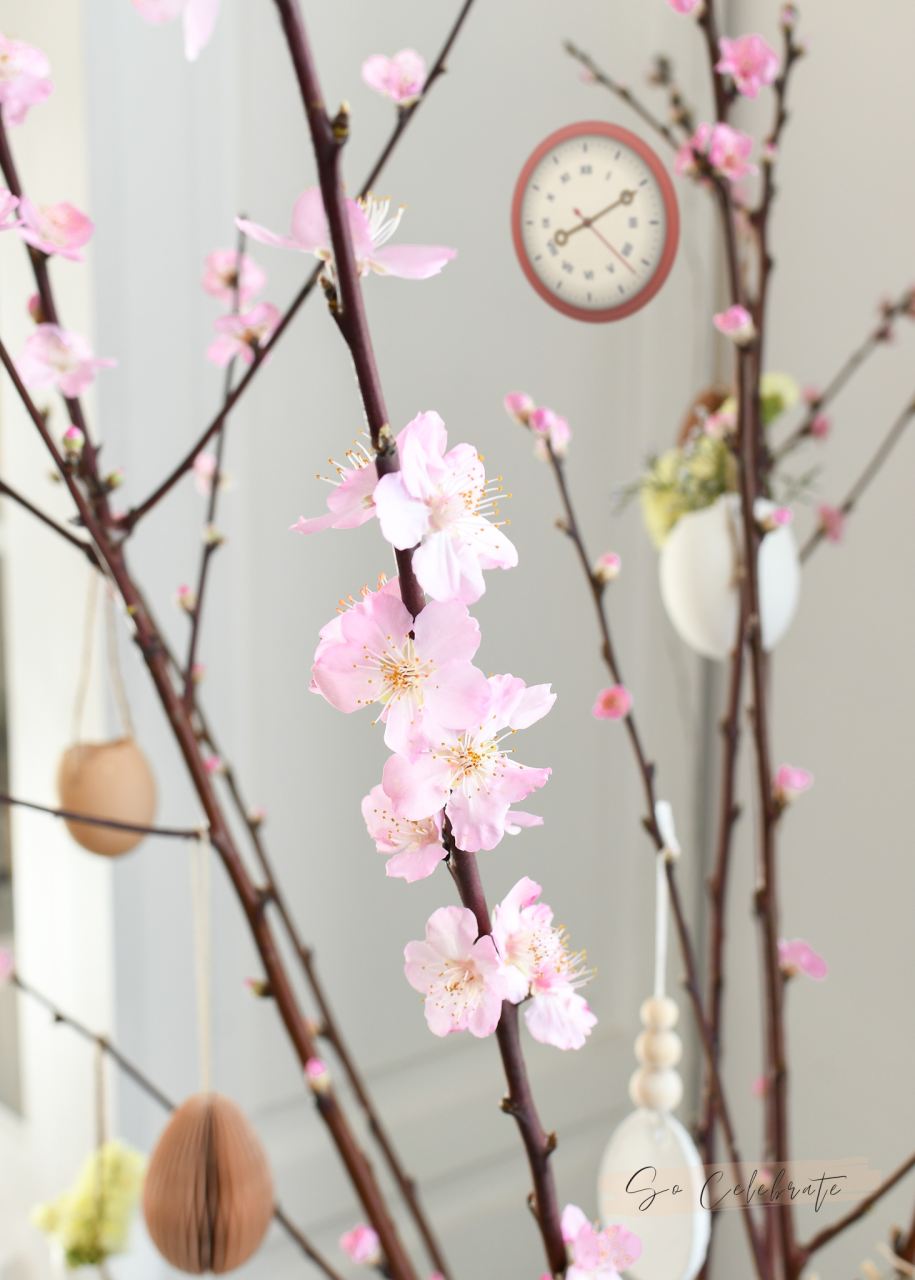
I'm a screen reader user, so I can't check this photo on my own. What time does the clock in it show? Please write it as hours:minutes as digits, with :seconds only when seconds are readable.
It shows 8:10:22
